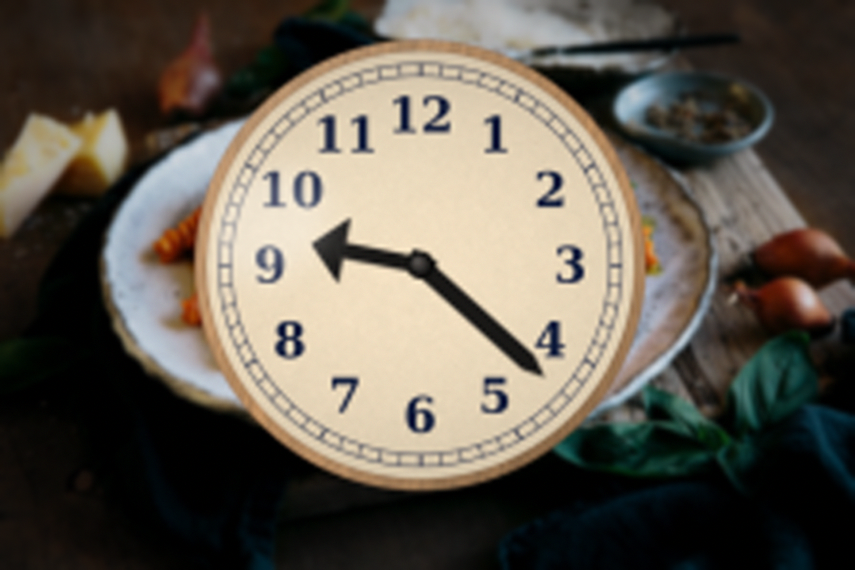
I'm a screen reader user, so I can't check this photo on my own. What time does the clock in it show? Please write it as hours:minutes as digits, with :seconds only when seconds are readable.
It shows 9:22
